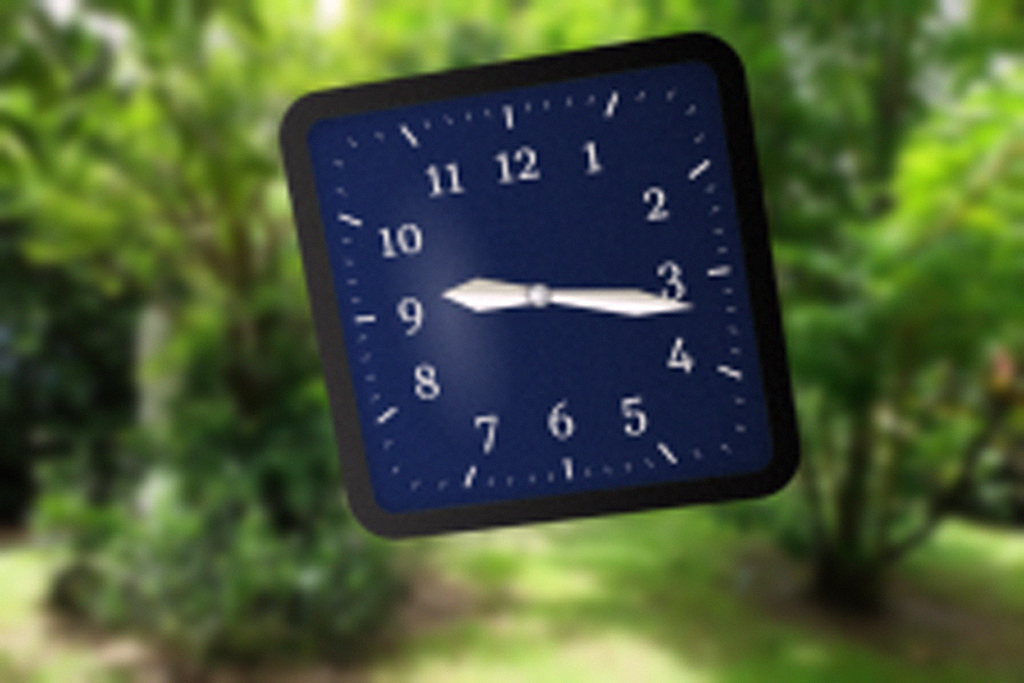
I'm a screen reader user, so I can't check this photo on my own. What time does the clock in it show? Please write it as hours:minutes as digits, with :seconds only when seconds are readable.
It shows 9:17
